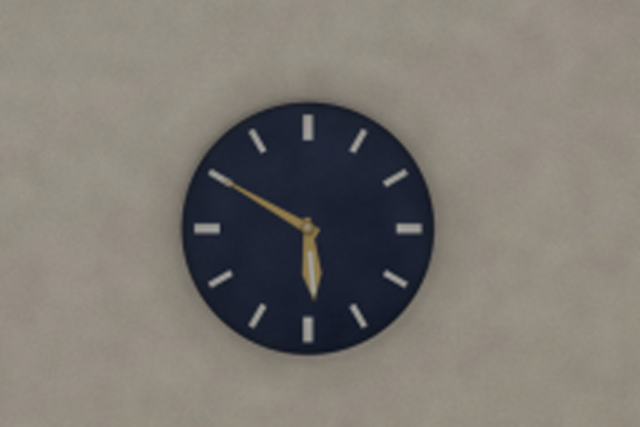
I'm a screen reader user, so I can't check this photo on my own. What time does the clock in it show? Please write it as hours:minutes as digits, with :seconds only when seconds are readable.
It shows 5:50
